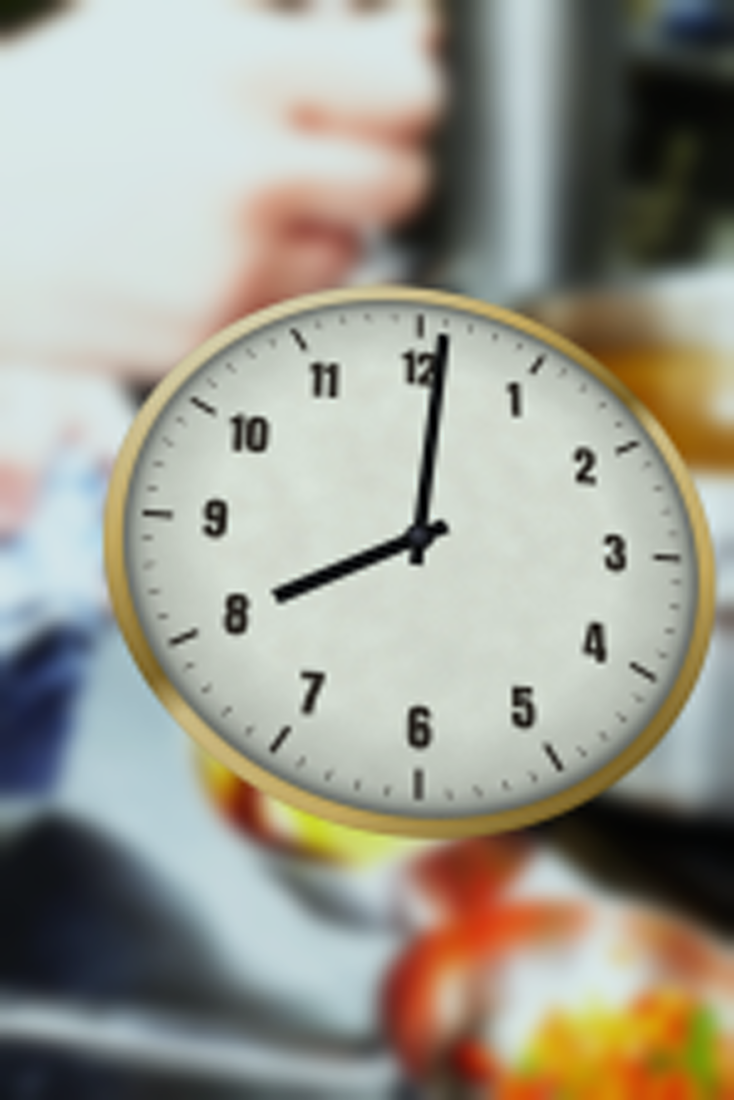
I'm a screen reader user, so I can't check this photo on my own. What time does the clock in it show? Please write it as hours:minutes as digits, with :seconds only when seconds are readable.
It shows 8:01
